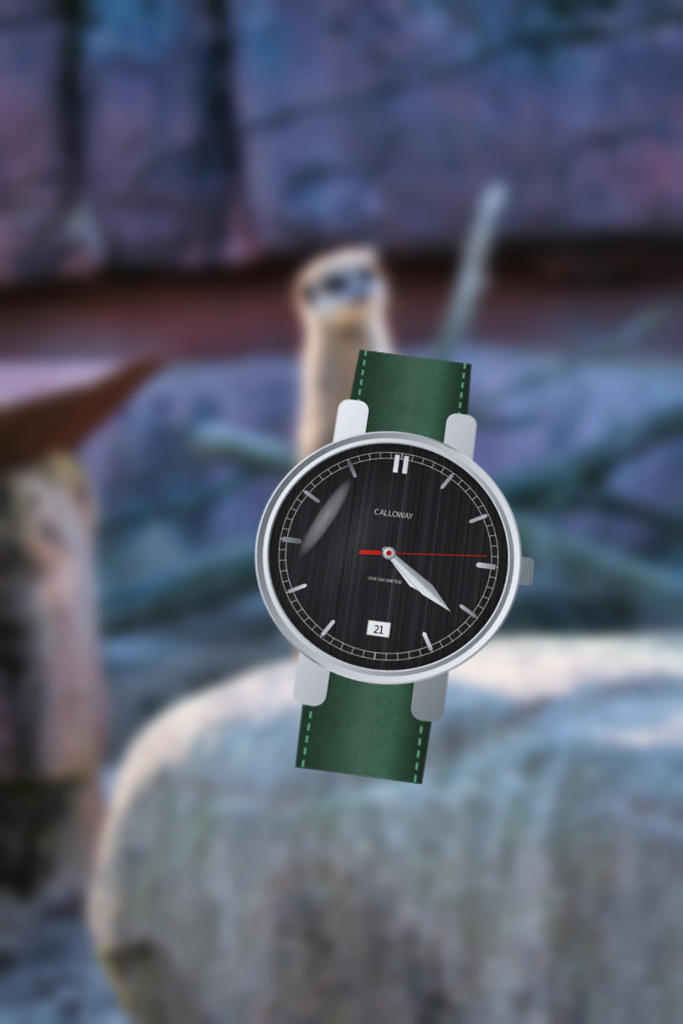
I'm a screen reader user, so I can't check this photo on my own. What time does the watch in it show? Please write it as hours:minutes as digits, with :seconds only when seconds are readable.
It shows 4:21:14
